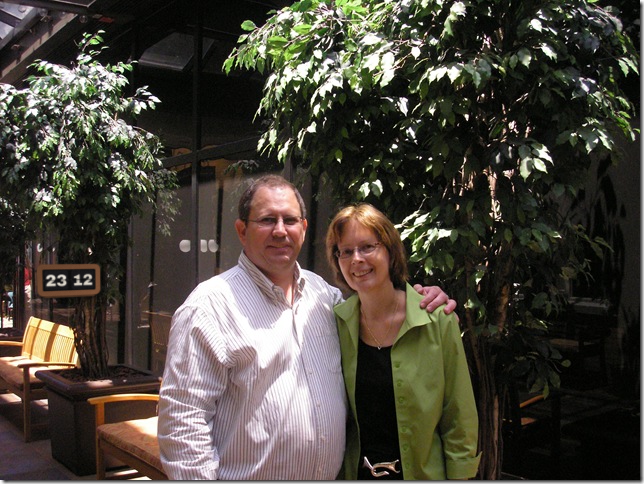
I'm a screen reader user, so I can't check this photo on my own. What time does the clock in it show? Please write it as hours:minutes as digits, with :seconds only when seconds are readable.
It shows 23:12
